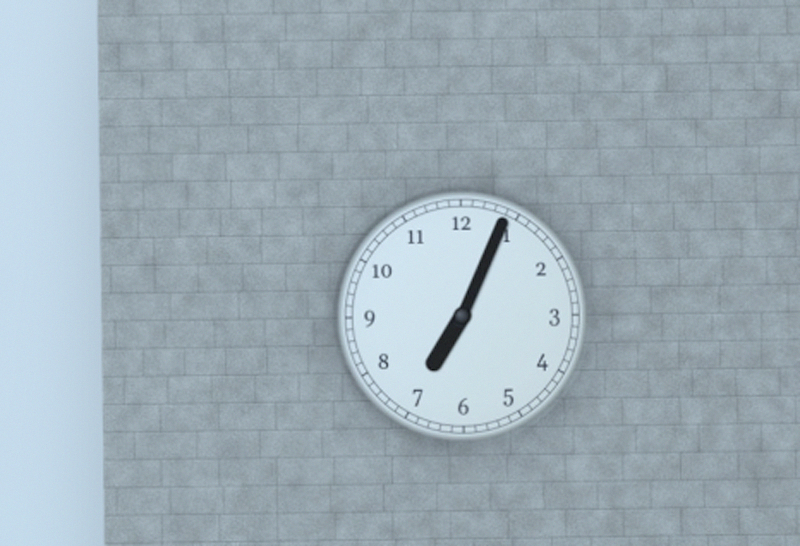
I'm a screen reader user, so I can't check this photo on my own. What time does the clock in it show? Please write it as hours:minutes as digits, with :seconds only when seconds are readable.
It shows 7:04
